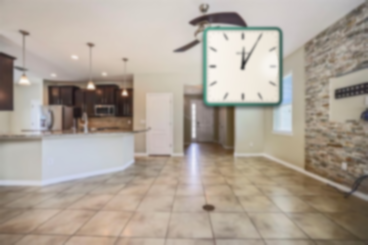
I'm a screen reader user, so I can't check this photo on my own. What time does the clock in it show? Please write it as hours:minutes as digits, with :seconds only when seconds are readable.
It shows 12:05
